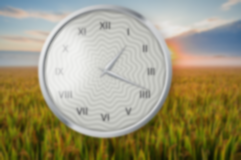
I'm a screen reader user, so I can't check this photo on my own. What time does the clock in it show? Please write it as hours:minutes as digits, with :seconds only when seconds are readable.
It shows 1:19
